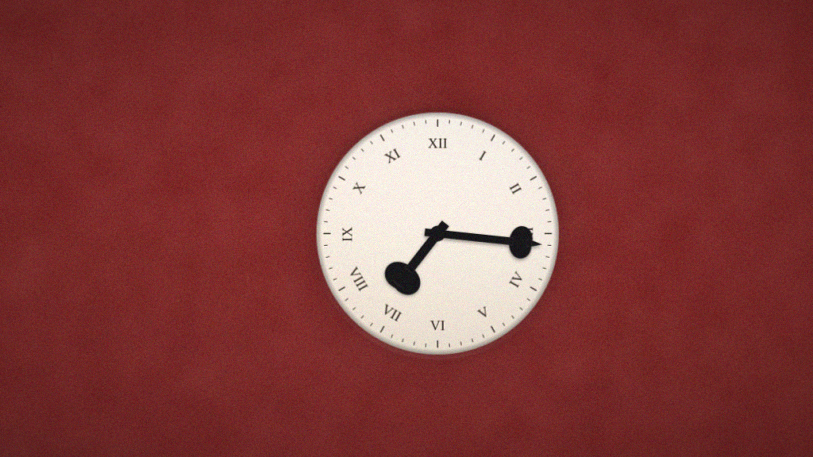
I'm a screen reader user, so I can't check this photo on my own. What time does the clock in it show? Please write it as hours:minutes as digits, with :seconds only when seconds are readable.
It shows 7:16
